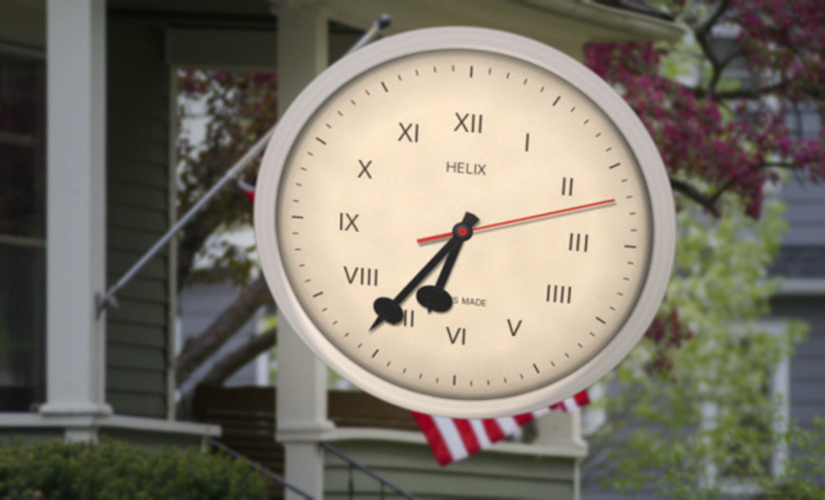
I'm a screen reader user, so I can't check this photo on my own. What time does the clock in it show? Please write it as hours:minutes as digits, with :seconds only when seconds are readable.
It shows 6:36:12
